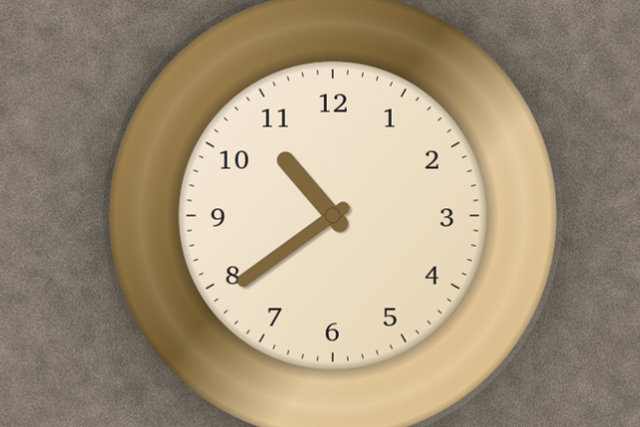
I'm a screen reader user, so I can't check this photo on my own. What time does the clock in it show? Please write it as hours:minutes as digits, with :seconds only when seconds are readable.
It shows 10:39
